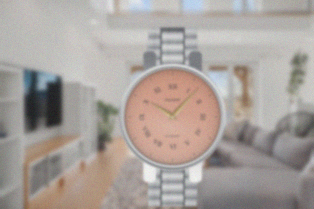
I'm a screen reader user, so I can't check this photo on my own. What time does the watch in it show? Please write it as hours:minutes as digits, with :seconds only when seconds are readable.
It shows 10:07
